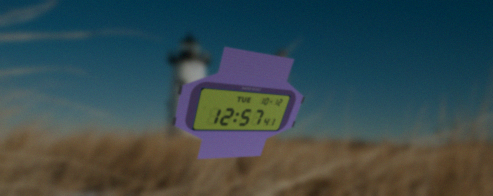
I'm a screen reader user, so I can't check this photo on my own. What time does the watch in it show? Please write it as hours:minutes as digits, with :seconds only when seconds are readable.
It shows 12:57
